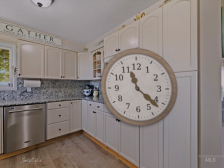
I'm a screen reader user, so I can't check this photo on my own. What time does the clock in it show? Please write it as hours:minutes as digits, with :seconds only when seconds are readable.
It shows 11:22
